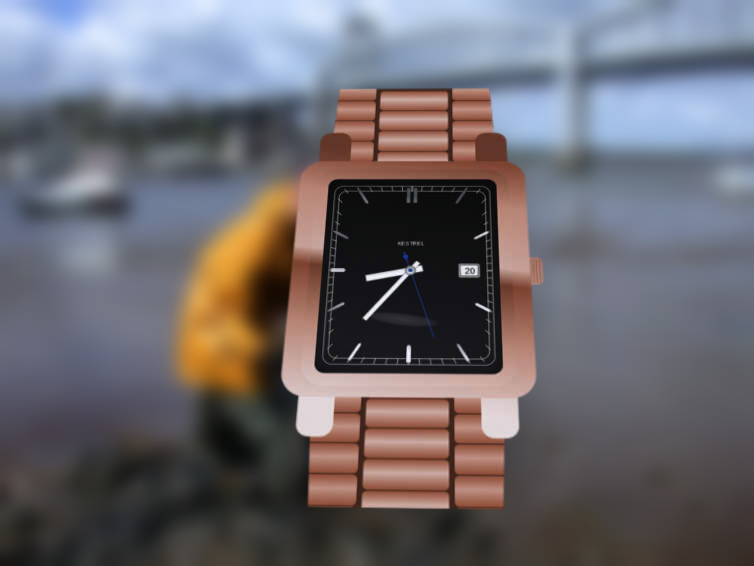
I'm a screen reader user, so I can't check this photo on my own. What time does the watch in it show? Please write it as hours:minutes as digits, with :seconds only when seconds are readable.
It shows 8:36:27
